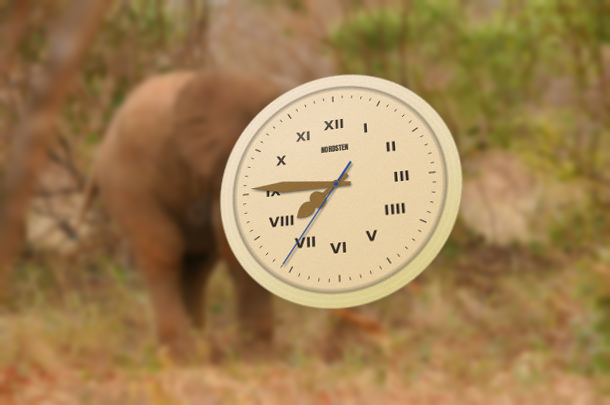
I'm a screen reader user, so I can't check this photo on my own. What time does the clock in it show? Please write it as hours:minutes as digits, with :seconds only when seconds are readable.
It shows 7:45:36
